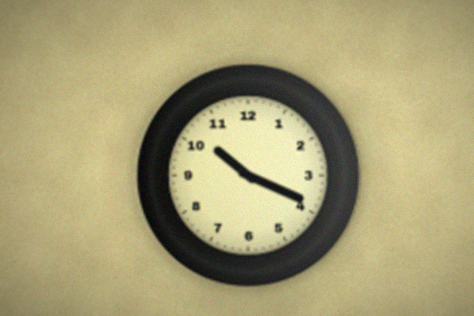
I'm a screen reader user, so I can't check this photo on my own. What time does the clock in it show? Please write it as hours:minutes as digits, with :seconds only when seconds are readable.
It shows 10:19
